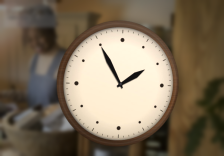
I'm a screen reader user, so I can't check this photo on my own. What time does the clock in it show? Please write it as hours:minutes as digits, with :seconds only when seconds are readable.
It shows 1:55
